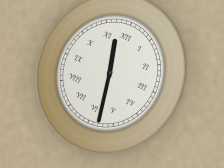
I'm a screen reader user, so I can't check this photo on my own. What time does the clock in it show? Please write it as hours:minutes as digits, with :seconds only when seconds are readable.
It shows 11:28
